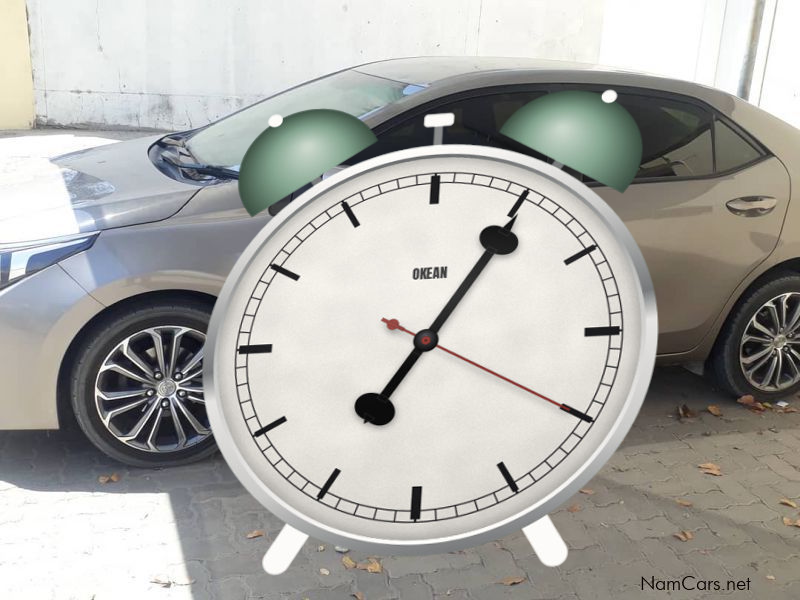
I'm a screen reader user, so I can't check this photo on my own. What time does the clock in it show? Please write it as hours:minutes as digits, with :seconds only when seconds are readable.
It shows 7:05:20
